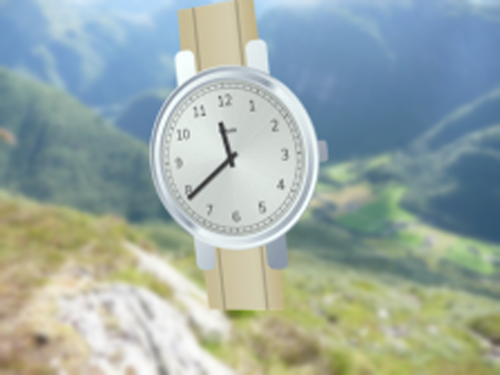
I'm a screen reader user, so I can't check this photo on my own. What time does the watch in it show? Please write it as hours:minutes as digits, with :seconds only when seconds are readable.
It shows 11:39
